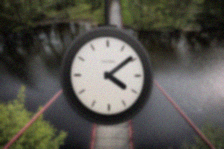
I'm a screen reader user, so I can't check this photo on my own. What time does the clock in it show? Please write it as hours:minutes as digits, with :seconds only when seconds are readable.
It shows 4:09
